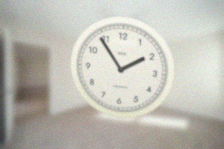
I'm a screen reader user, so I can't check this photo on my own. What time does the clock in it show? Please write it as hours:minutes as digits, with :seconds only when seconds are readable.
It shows 1:54
